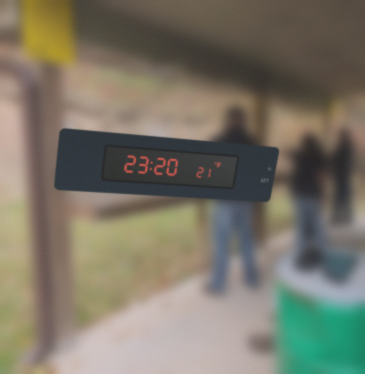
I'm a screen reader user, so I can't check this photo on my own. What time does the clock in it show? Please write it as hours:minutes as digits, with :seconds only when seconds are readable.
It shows 23:20
